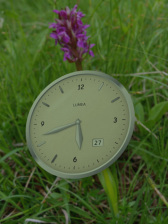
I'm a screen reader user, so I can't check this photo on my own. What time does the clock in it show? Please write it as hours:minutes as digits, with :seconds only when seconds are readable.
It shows 5:42
